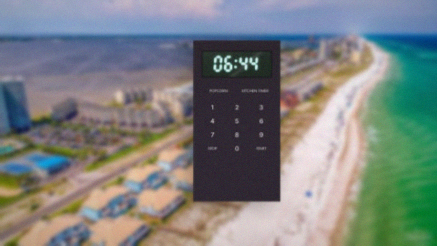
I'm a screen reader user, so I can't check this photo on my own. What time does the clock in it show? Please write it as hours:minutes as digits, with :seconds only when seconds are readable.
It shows 6:44
